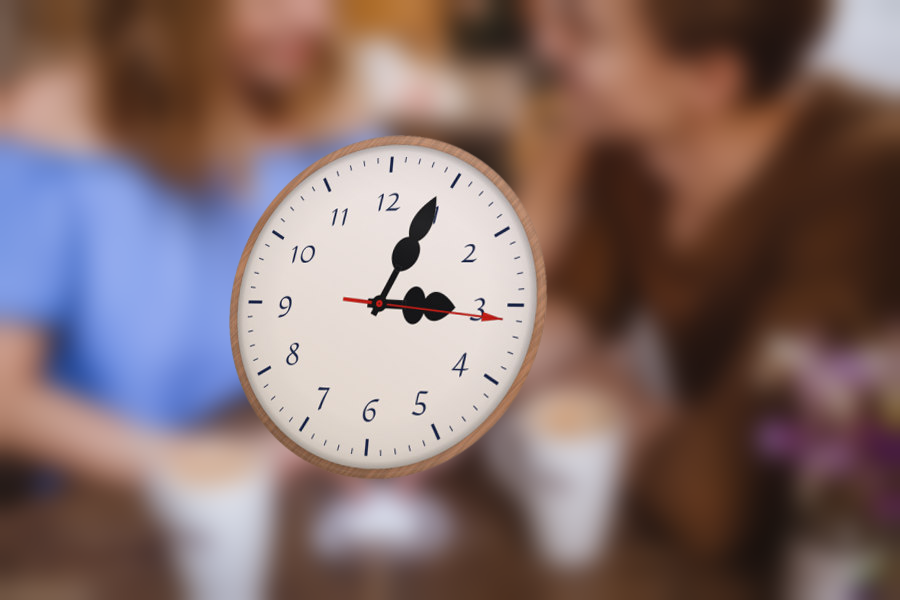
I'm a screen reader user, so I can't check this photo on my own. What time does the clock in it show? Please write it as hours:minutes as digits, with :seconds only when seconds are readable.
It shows 3:04:16
